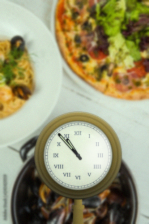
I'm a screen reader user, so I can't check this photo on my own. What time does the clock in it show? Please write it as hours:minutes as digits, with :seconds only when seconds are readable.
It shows 10:53
